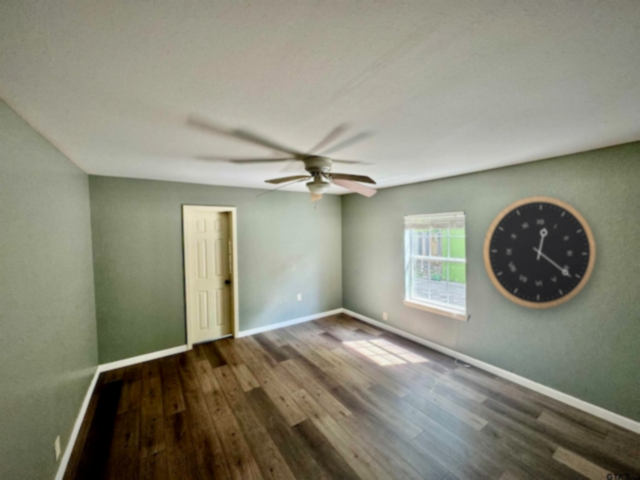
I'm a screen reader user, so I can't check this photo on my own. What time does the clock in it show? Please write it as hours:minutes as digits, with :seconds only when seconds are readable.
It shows 12:21
